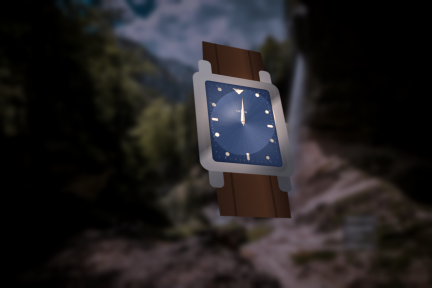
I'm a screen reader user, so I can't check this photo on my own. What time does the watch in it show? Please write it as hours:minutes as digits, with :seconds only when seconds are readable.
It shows 12:01
